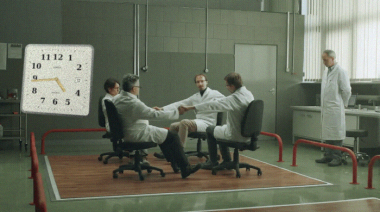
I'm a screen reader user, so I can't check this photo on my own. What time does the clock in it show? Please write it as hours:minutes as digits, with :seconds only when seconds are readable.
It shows 4:44
